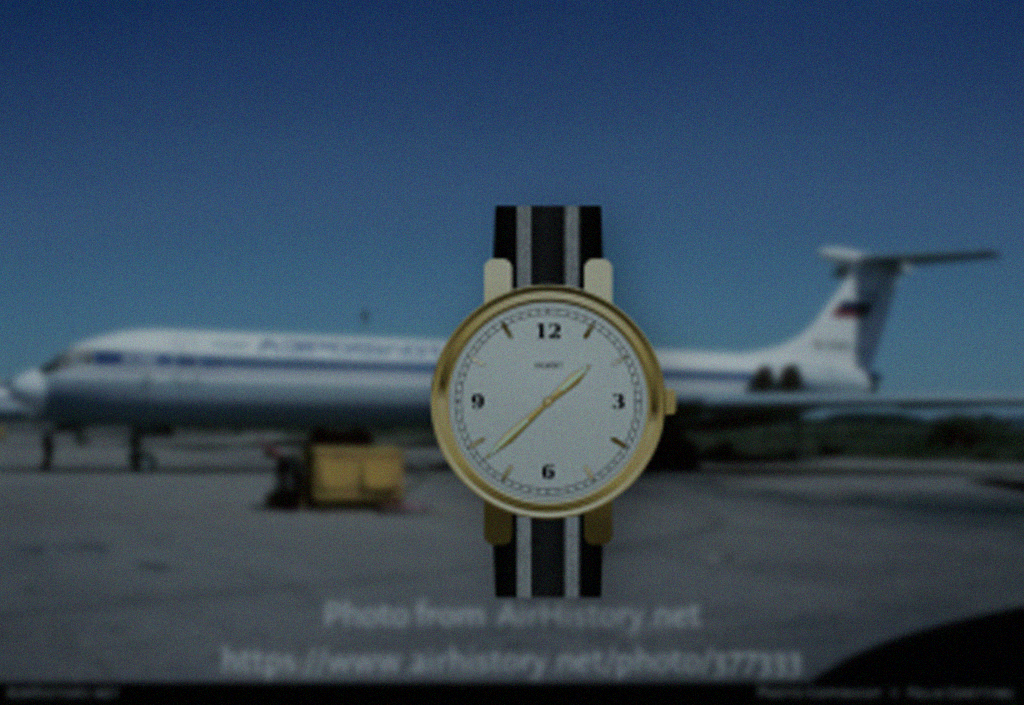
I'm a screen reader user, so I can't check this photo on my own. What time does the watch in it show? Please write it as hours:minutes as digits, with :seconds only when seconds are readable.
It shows 1:38
